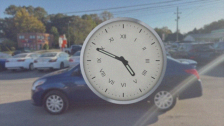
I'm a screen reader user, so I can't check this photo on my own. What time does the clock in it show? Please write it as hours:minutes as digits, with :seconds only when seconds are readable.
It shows 4:49
